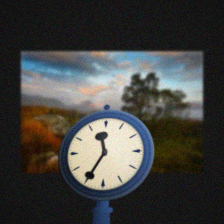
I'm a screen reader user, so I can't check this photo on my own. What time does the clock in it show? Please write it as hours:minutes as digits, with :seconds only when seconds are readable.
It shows 11:35
